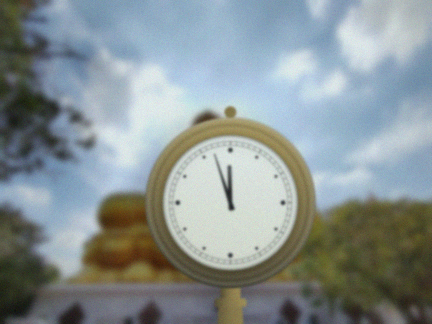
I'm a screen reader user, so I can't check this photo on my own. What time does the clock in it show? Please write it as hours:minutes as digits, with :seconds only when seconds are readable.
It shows 11:57
